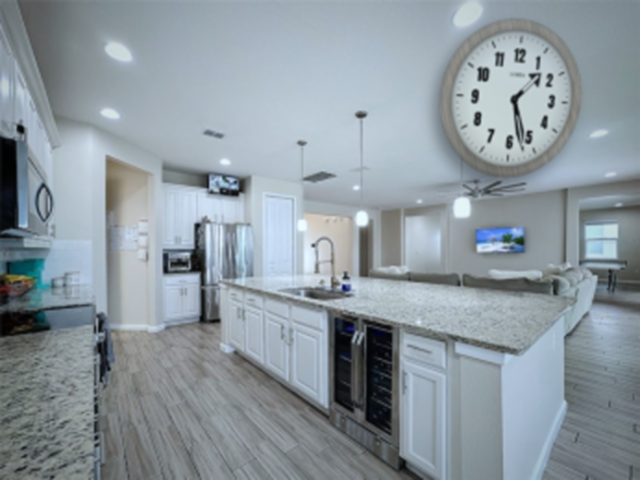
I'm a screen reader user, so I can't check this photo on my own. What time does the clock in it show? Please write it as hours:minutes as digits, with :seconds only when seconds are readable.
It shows 1:27
